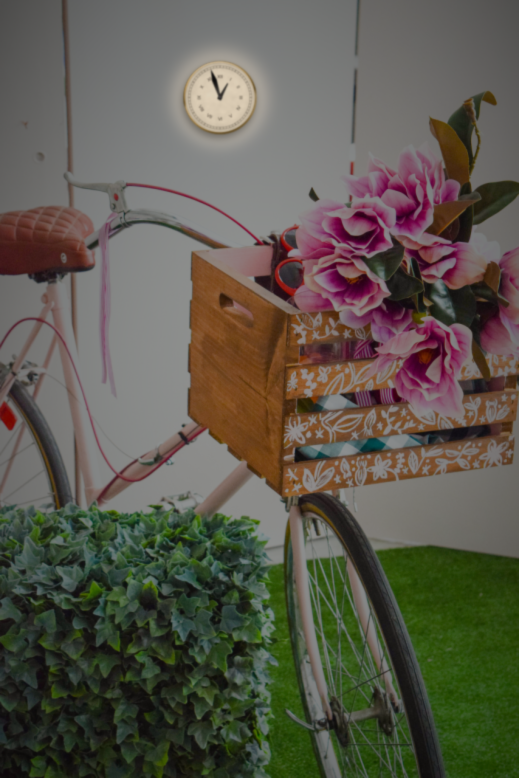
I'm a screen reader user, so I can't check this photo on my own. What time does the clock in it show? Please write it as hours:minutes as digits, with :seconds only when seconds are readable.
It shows 12:57
